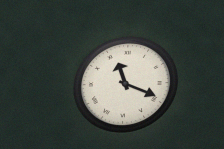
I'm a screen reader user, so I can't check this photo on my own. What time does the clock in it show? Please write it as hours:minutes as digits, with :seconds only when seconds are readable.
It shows 11:19
